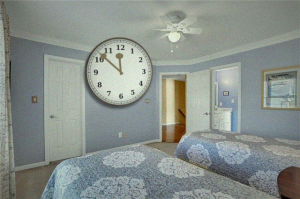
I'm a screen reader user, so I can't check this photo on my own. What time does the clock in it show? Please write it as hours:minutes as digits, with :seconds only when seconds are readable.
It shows 11:52
